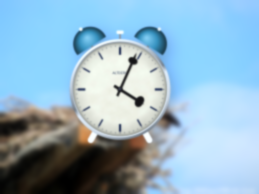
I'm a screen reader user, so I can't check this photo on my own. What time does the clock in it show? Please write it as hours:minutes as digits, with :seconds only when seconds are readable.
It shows 4:04
